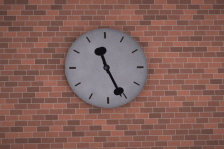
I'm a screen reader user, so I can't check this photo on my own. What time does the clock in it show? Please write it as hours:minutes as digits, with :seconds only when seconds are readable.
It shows 11:26
